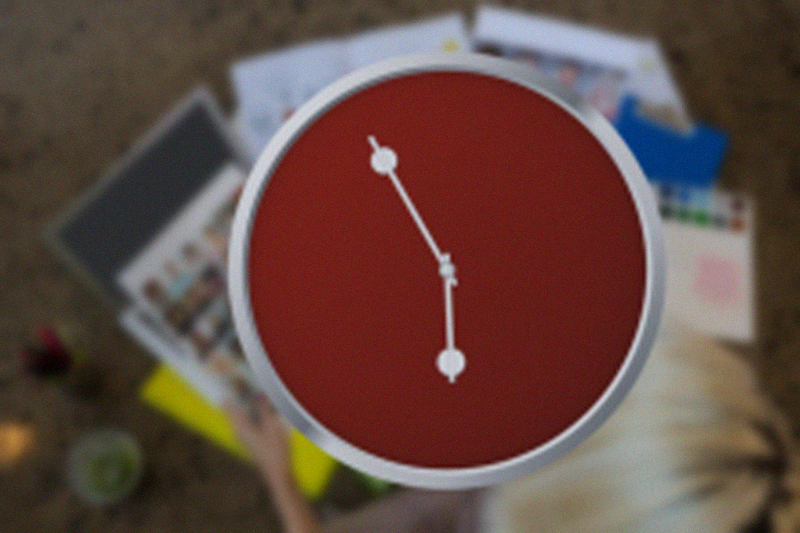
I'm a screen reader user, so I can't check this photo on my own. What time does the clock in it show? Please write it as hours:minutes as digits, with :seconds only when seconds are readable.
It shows 5:55
